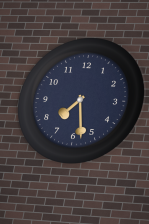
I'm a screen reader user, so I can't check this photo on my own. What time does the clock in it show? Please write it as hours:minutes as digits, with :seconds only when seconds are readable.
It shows 7:28
